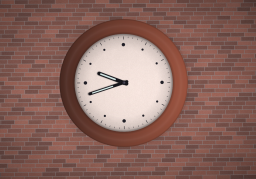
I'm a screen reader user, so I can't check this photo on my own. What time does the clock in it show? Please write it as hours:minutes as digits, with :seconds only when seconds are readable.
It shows 9:42
